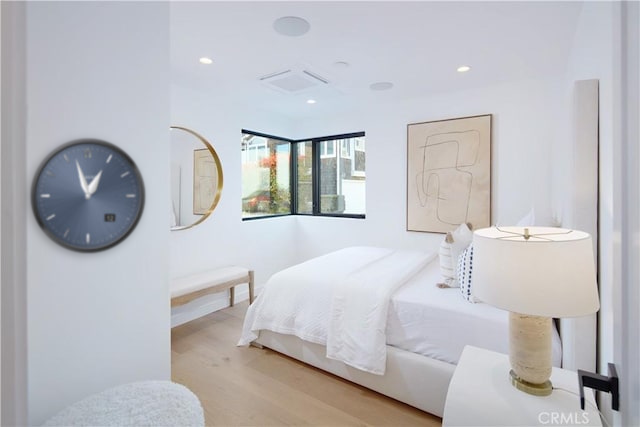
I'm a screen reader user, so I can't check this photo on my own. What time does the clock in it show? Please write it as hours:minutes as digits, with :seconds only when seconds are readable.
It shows 12:57
